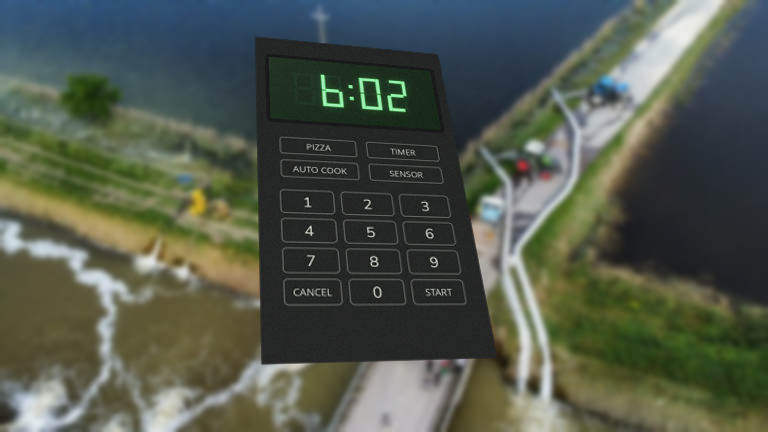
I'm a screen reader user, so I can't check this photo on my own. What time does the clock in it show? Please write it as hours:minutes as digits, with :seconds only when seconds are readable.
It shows 6:02
